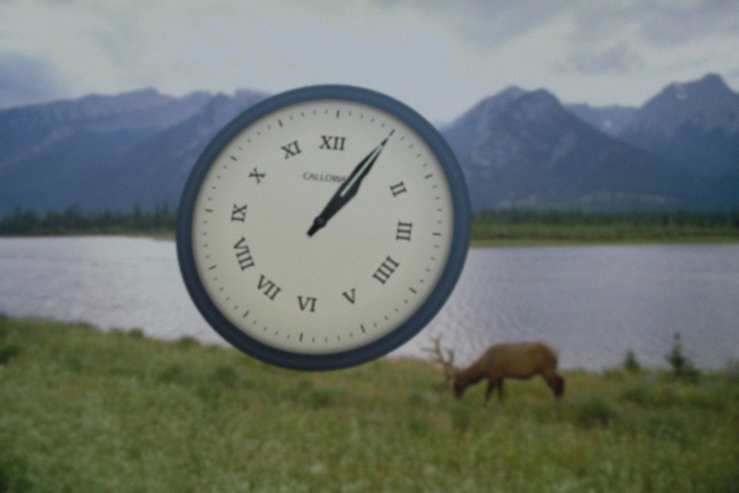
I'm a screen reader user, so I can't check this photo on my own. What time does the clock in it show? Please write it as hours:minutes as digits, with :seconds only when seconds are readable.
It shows 1:05
